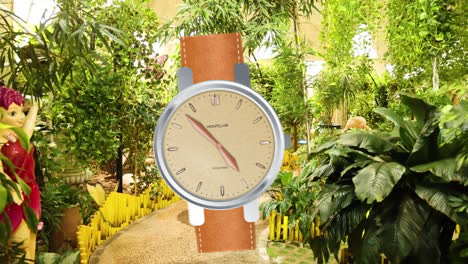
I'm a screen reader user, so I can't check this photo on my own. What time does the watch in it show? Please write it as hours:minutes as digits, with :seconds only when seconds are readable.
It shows 4:53
